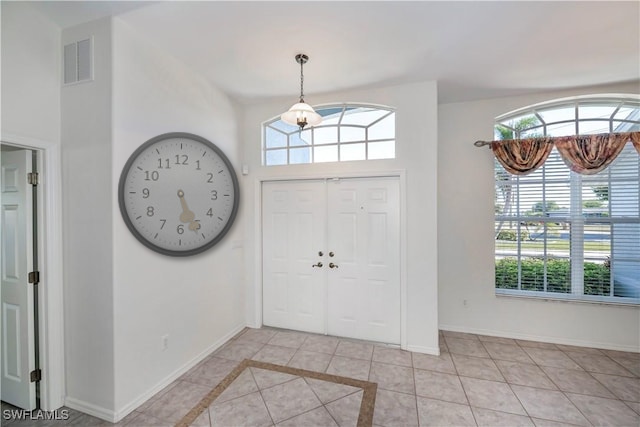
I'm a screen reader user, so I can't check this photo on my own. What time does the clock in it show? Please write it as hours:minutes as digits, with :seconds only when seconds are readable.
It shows 5:26
